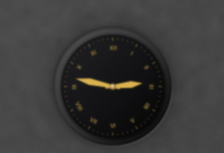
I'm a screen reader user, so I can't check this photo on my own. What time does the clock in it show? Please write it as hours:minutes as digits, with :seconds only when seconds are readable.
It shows 2:47
